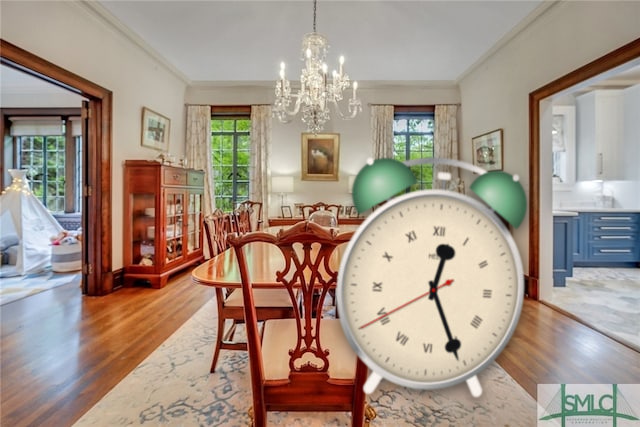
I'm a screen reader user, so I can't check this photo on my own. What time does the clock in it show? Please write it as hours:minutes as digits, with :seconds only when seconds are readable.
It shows 12:25:40
